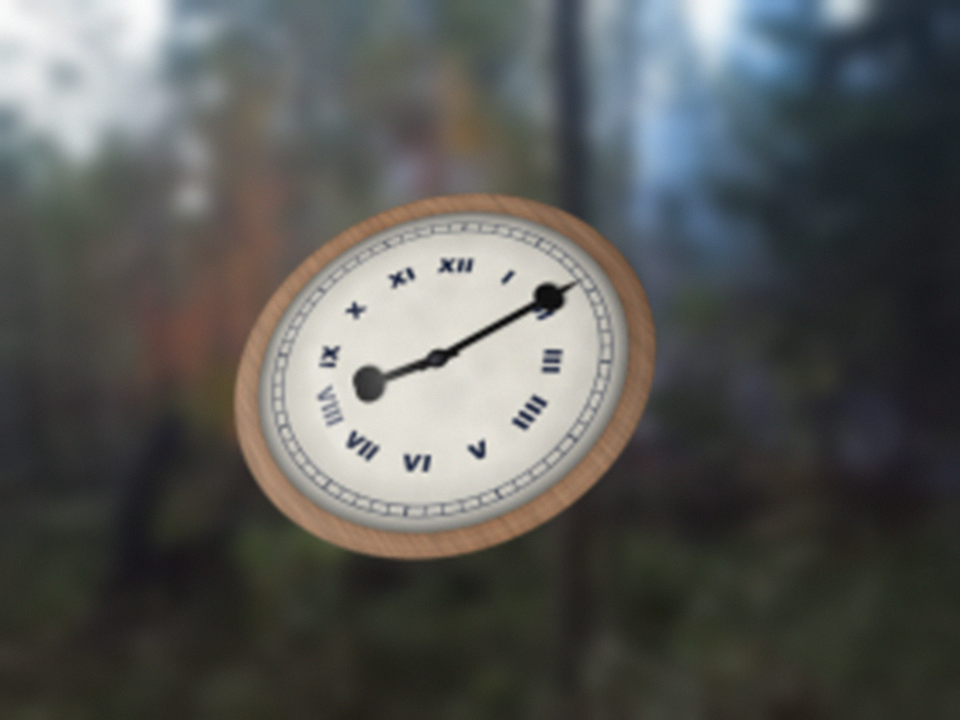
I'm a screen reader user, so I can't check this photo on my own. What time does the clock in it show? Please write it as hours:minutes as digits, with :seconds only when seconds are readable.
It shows 8:09
